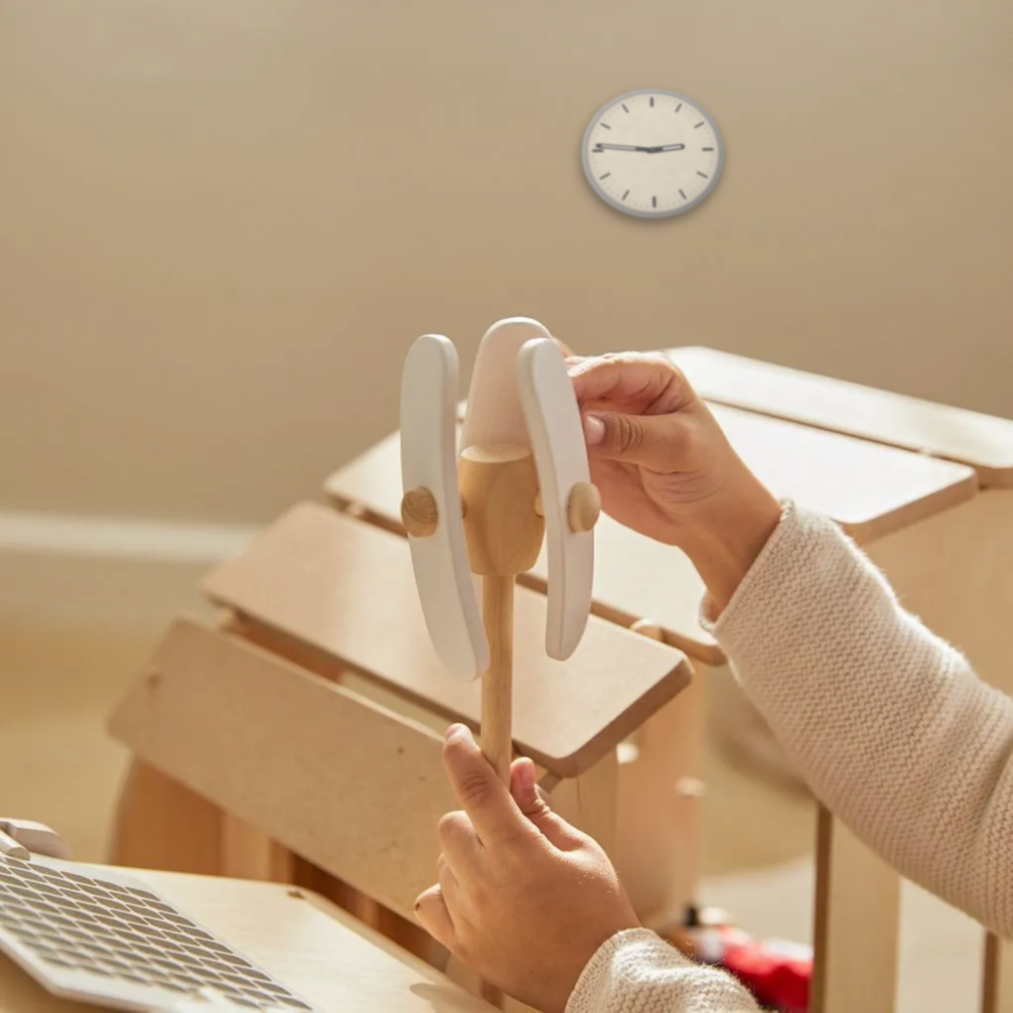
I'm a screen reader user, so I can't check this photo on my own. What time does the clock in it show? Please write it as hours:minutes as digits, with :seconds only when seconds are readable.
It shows 2:46
